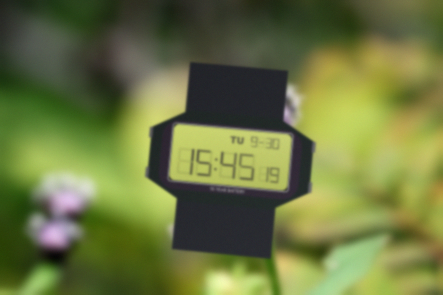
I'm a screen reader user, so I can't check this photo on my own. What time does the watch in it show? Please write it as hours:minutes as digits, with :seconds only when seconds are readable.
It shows 15:45:19
